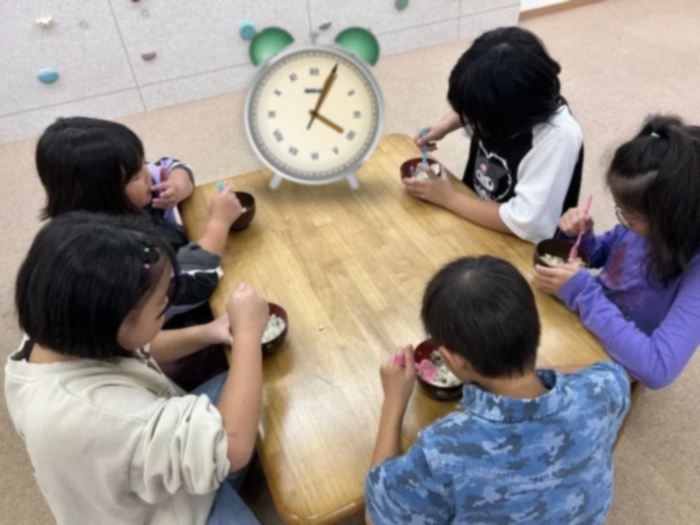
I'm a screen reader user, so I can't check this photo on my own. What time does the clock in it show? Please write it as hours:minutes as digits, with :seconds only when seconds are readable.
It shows 4:04:04
